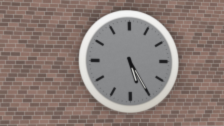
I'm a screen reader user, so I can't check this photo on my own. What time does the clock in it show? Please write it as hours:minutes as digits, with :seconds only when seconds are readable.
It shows 5:25
